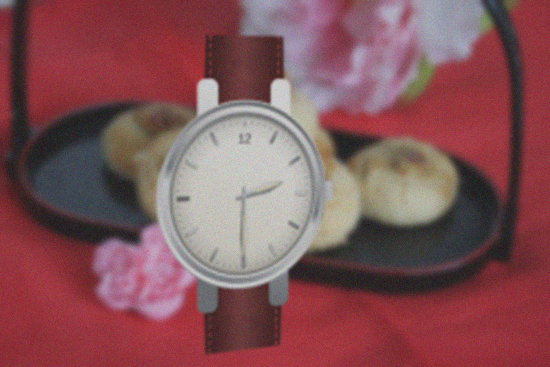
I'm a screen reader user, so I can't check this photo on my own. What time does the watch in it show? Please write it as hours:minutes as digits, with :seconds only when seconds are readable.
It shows 2:30
